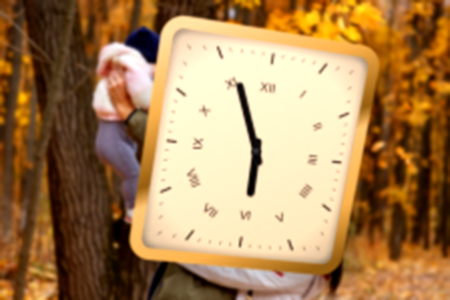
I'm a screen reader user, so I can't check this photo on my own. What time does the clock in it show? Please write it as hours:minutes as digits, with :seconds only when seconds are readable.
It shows 5:56
